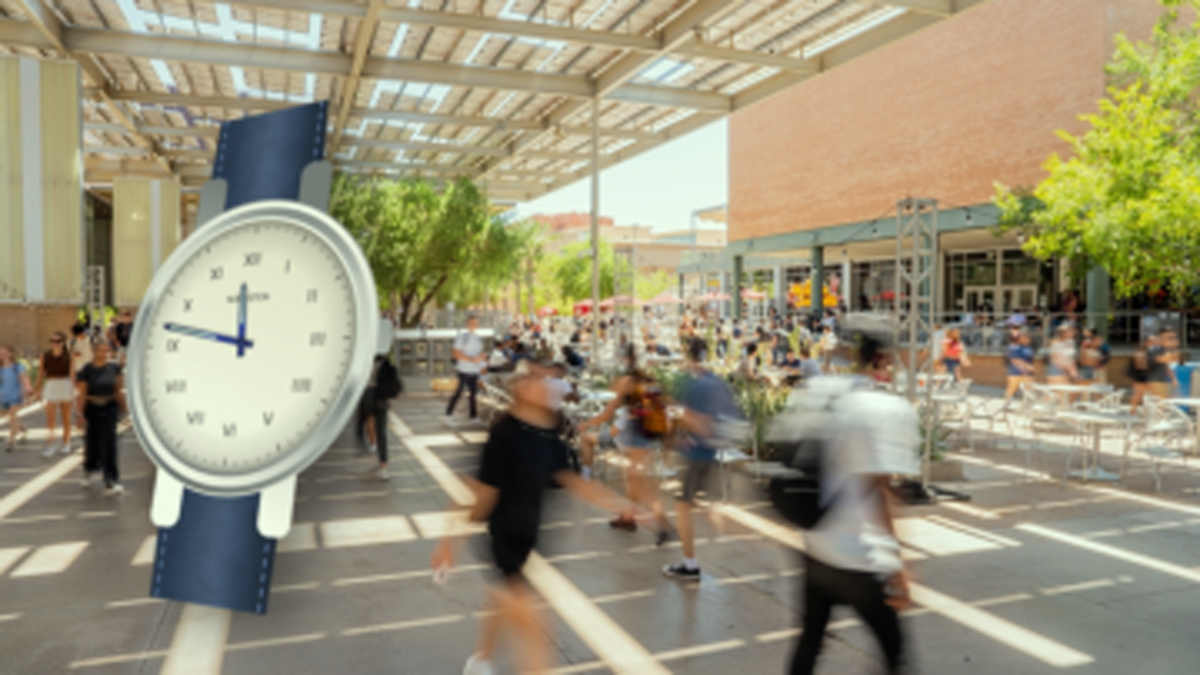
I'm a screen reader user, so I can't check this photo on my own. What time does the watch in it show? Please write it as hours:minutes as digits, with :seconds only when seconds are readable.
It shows 11:47
